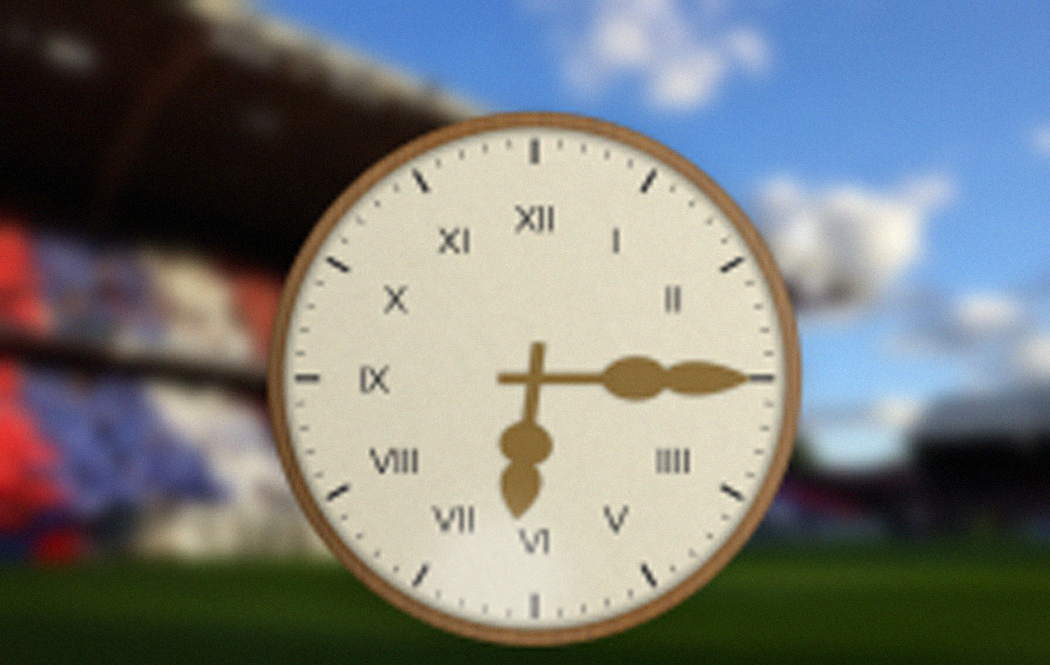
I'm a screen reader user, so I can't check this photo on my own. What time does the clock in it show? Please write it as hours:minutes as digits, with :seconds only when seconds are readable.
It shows 6:15
